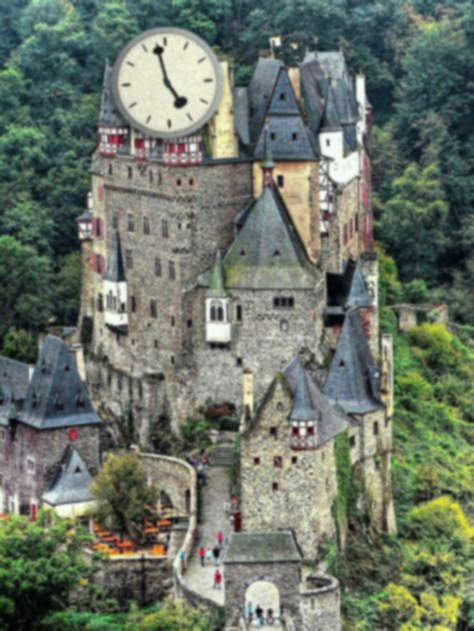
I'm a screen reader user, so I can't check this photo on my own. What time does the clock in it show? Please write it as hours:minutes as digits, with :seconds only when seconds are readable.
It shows 4:58
